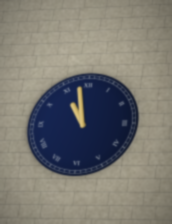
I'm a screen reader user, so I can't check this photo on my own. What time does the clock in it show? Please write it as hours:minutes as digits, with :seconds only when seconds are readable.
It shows 10:58
